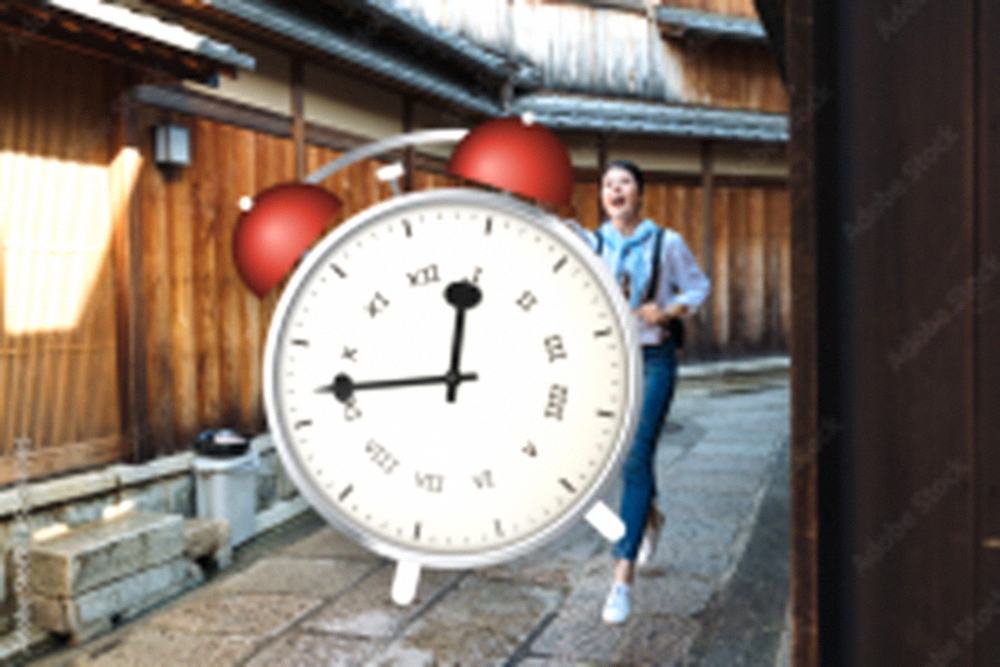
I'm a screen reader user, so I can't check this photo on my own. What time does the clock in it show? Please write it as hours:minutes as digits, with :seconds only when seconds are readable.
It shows 12:47
